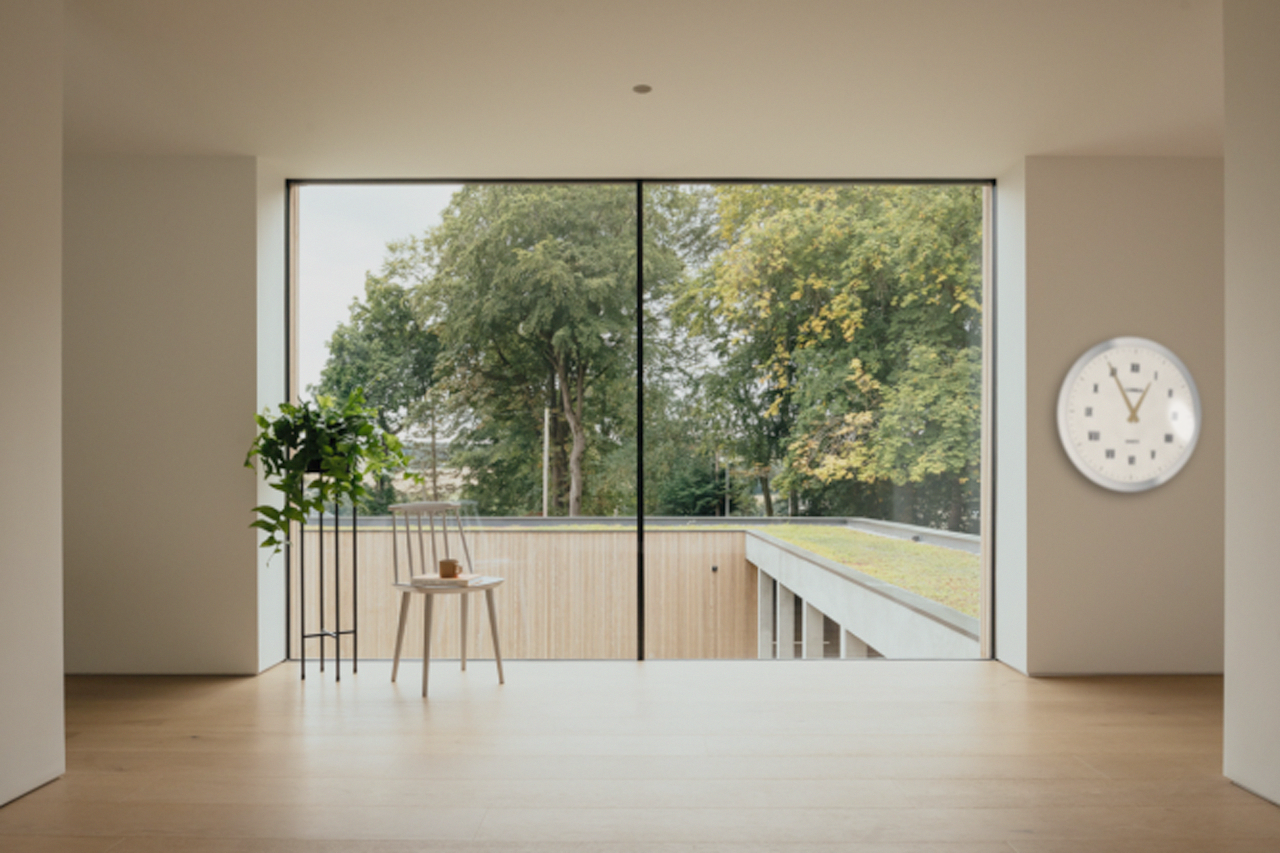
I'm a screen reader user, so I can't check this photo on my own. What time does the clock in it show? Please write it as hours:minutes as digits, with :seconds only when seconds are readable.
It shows 12:55
